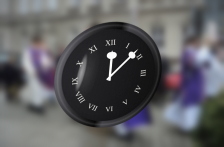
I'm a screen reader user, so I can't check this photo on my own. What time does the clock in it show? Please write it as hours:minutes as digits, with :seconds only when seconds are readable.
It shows 12:08
